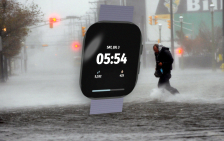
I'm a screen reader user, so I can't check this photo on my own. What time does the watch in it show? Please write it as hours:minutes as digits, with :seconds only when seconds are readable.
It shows 5:54
